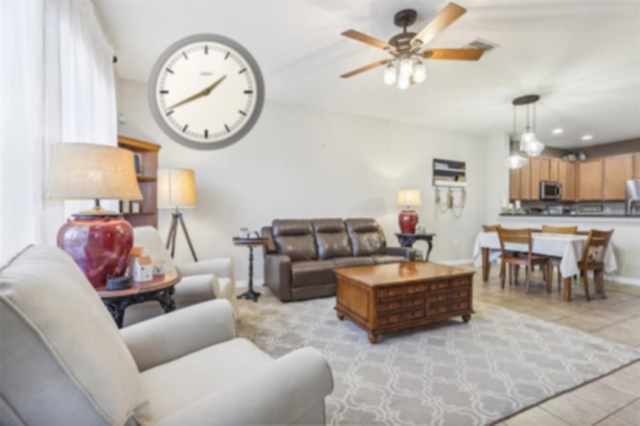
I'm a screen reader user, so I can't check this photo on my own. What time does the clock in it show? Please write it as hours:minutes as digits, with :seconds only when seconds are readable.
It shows 1:41
